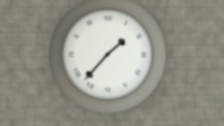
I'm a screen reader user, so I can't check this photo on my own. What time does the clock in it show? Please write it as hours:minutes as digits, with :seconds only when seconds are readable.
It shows 1:37
